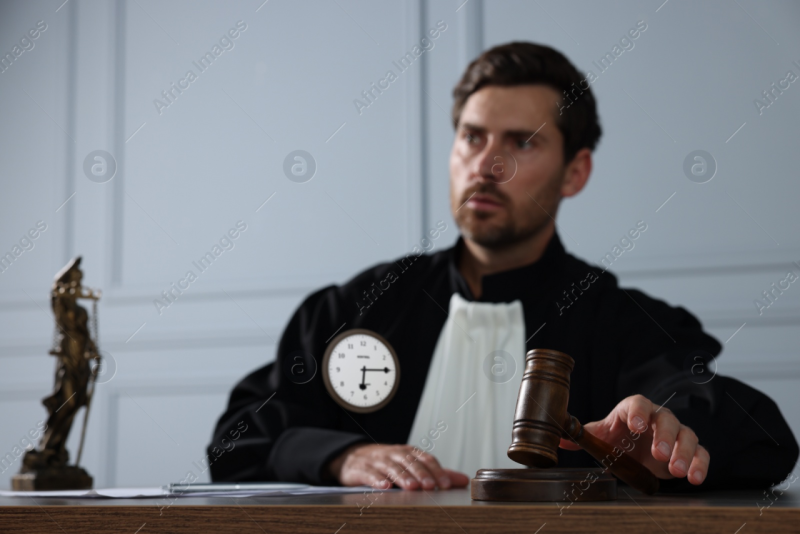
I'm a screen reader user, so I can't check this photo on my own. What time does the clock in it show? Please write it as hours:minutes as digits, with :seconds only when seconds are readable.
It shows 6:15
